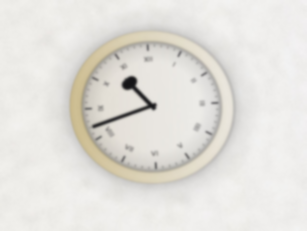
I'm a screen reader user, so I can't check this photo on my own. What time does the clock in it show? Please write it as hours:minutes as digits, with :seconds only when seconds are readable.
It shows 10:42
